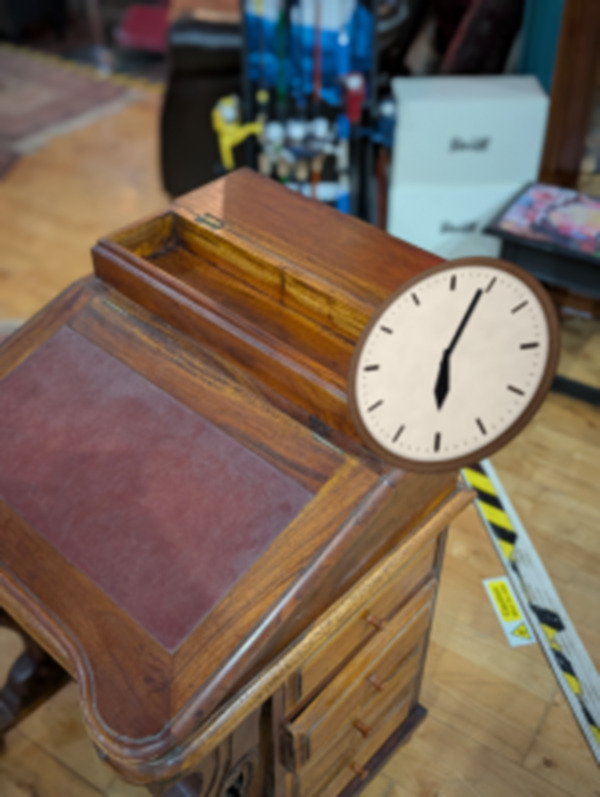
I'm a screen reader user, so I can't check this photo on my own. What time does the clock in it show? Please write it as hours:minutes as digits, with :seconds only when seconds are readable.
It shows 6:04
